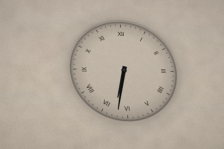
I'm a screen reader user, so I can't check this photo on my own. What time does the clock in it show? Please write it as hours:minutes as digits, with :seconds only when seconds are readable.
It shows 6:32
